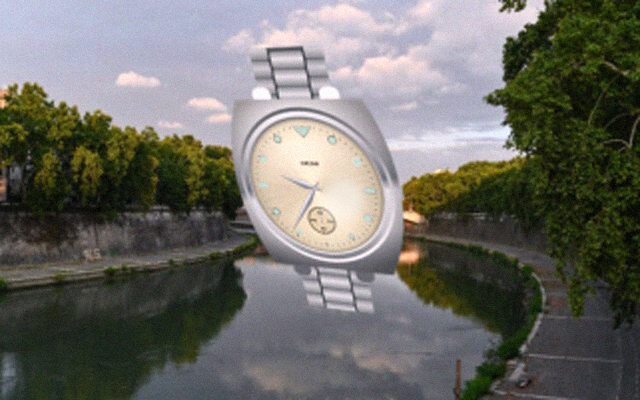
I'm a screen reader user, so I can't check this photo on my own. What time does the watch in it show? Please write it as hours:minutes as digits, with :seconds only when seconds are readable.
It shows 9:36
